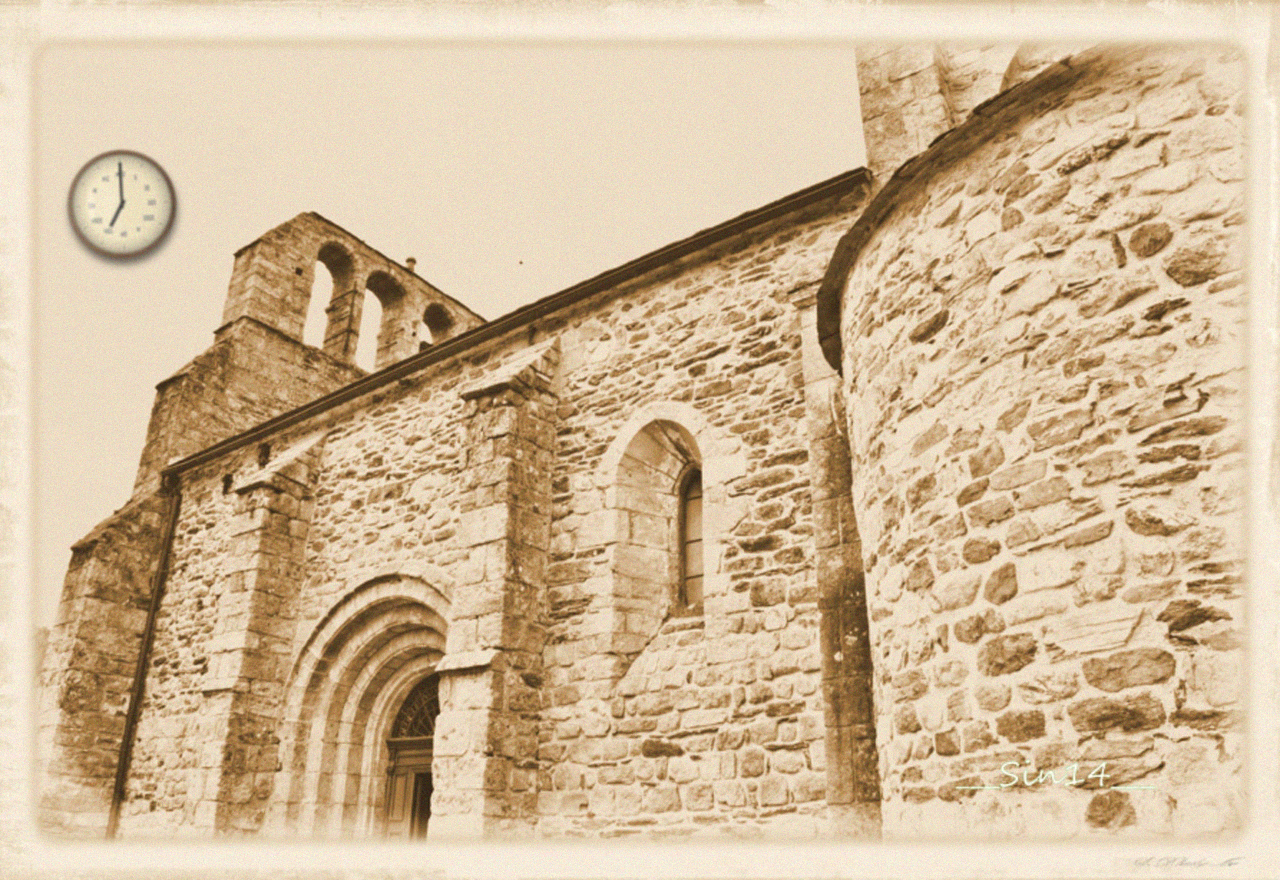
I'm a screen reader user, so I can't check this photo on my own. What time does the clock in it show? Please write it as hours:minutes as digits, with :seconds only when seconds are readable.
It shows 7:00
